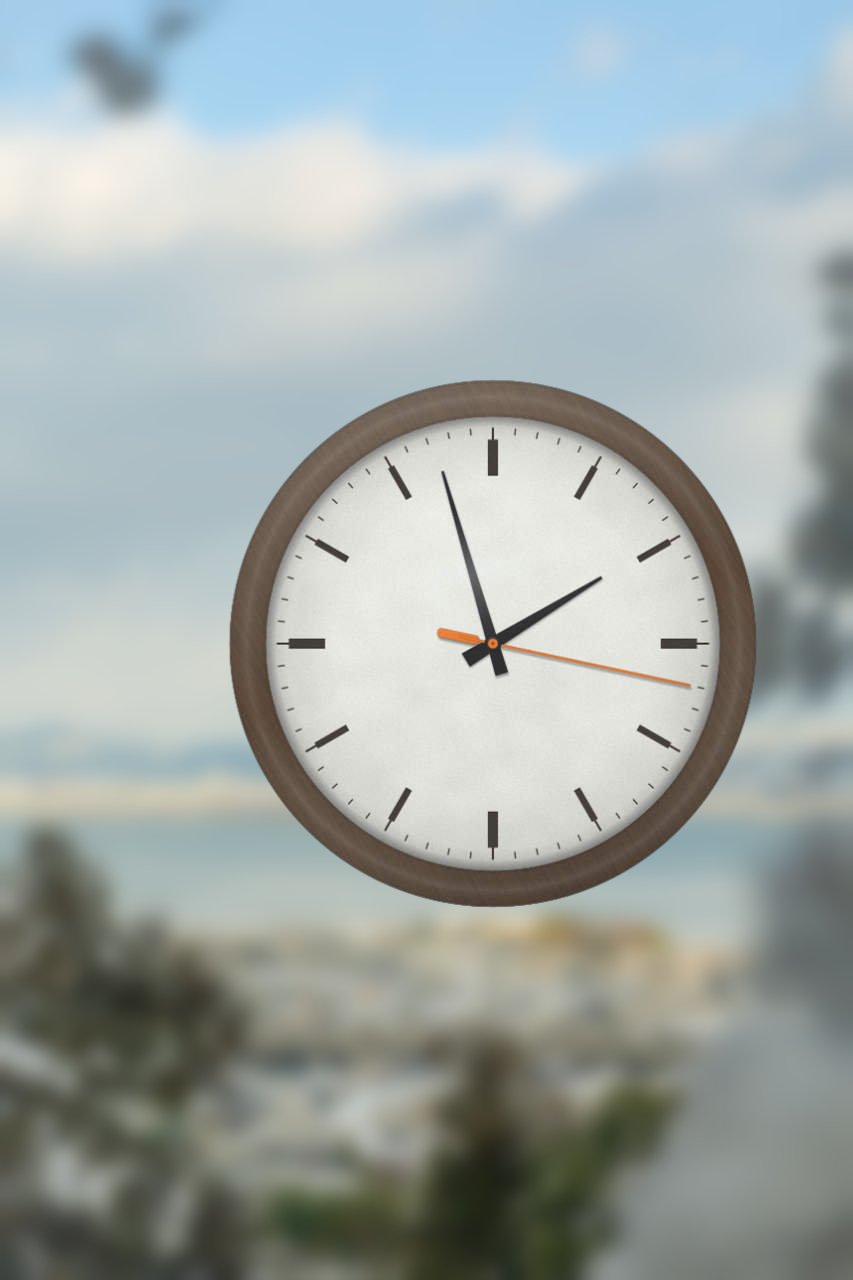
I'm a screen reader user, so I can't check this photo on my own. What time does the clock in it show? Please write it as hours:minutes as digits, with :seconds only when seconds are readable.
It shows 1:57:17
